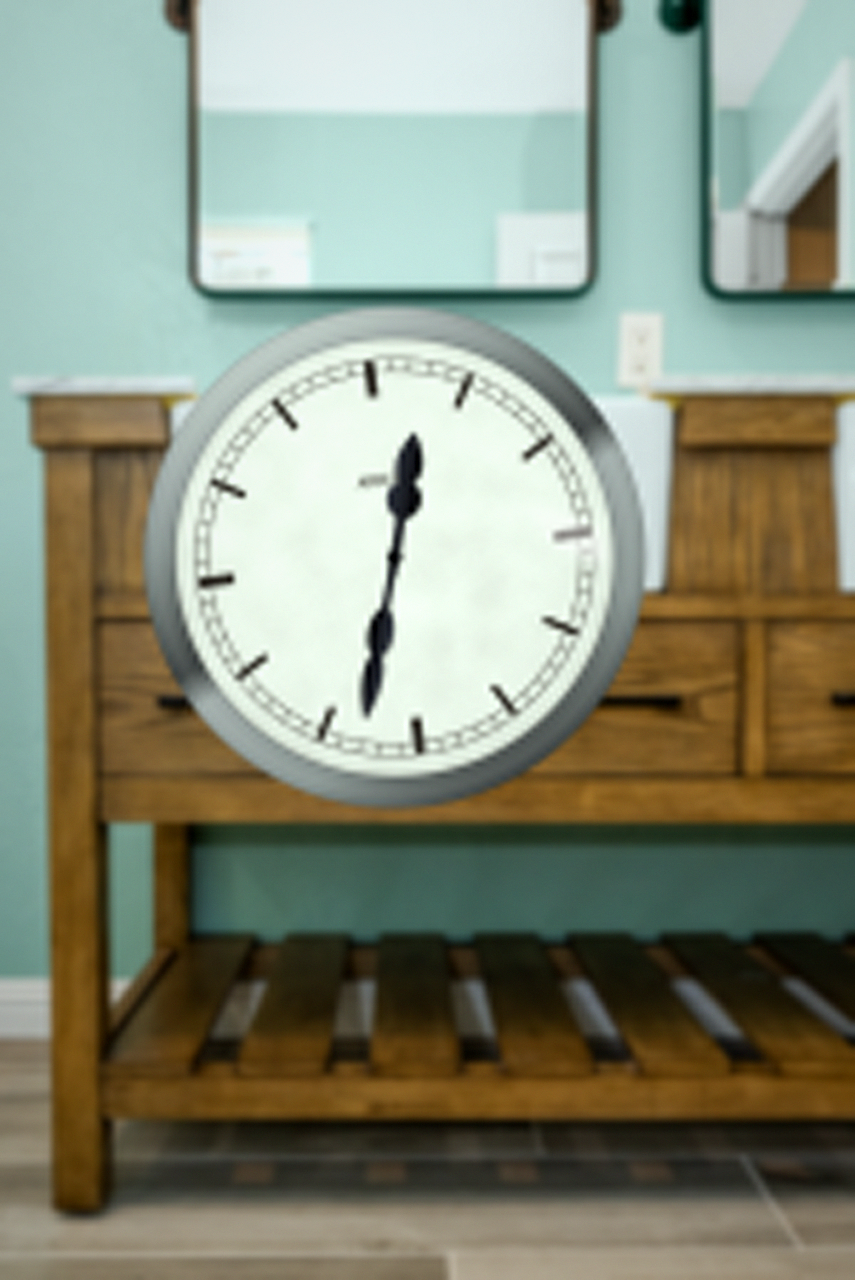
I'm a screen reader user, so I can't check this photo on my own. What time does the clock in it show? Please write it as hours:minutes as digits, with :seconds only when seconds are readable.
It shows 12:33
